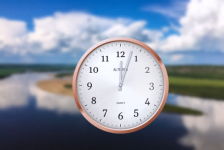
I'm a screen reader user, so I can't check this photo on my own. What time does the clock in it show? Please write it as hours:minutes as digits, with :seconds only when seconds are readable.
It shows 12:03
